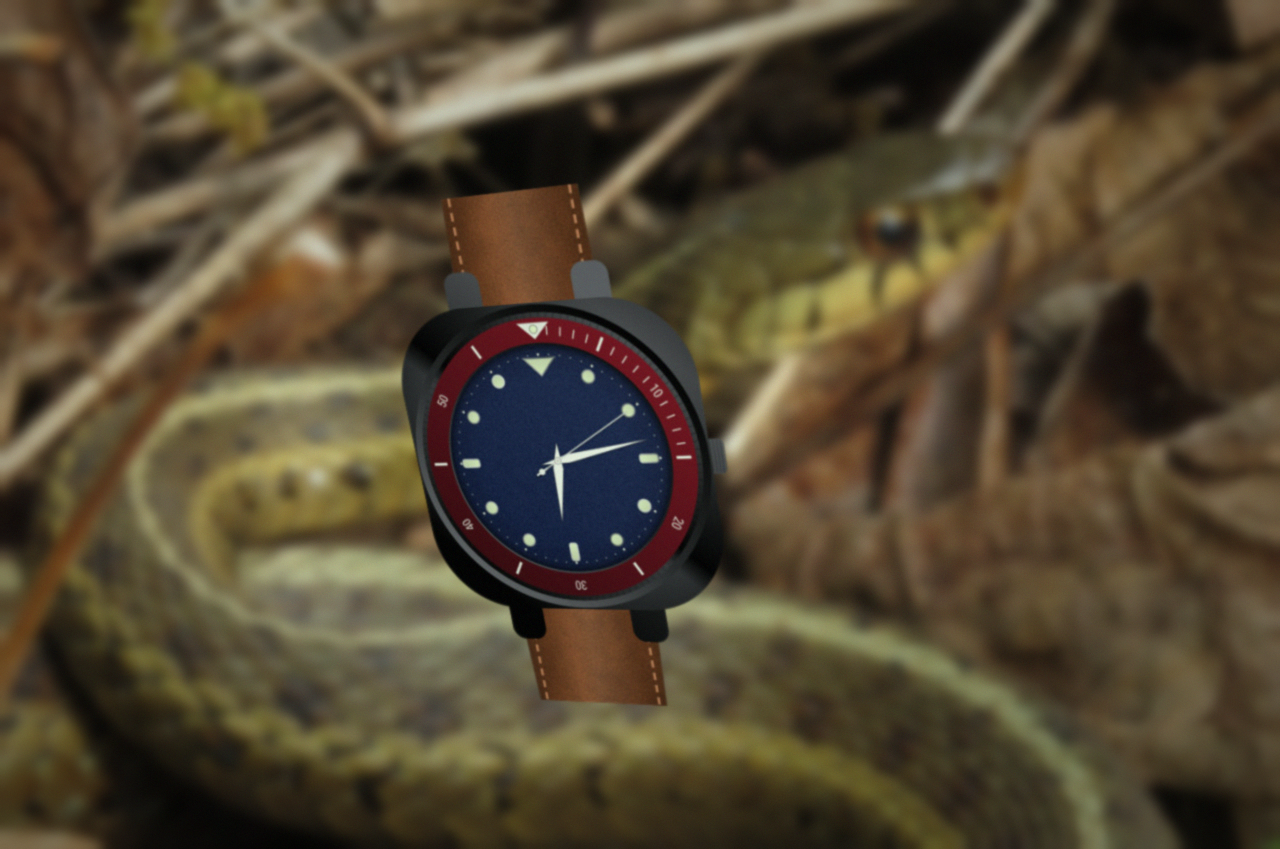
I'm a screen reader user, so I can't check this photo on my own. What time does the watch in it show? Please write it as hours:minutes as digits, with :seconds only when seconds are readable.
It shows 6:13:10
